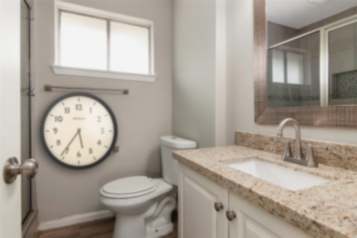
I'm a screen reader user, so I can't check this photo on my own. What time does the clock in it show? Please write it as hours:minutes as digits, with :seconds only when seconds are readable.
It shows 5:36
